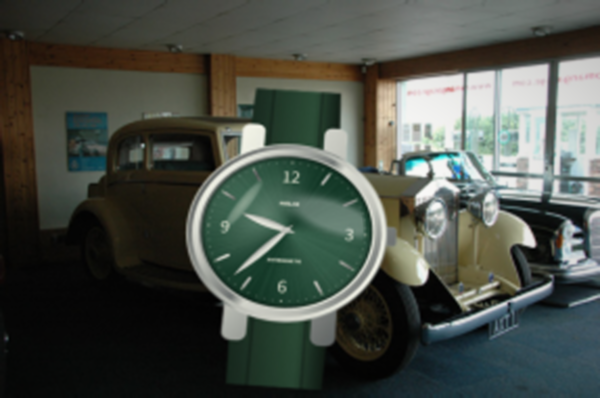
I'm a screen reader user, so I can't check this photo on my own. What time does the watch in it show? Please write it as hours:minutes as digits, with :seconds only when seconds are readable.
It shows 9:37
